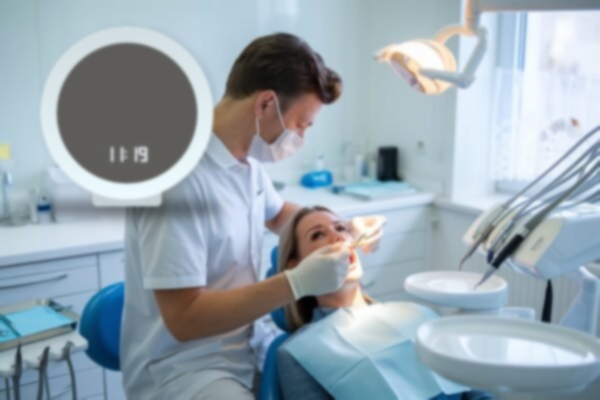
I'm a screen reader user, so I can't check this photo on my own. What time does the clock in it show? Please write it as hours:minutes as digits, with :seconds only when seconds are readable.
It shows 11:19
